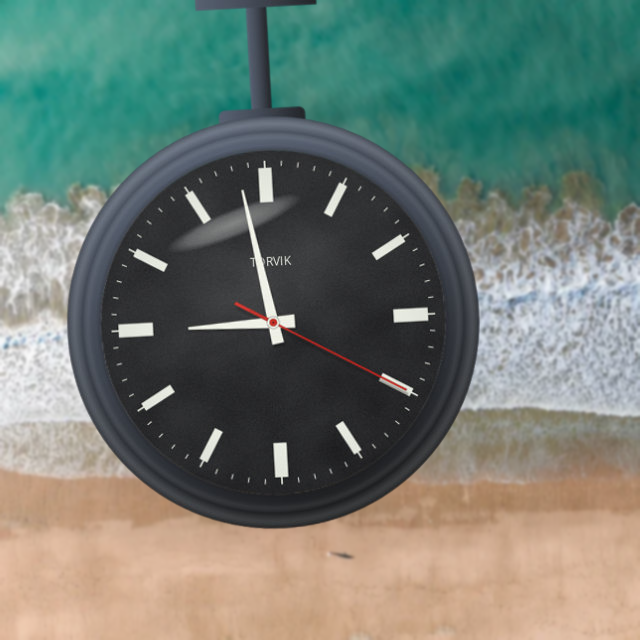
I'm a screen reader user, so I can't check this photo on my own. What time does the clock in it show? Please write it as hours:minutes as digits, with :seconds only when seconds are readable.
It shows 8:58:20
